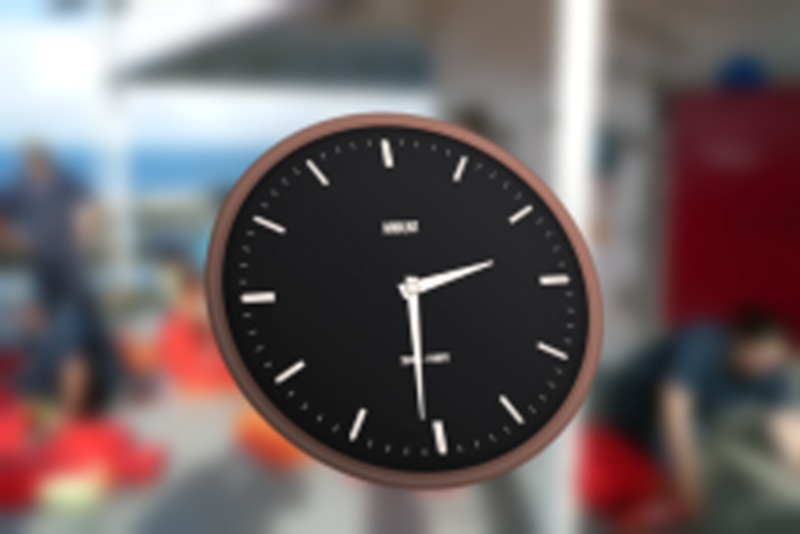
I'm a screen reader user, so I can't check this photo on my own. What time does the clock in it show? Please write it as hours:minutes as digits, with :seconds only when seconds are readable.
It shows 2:31
